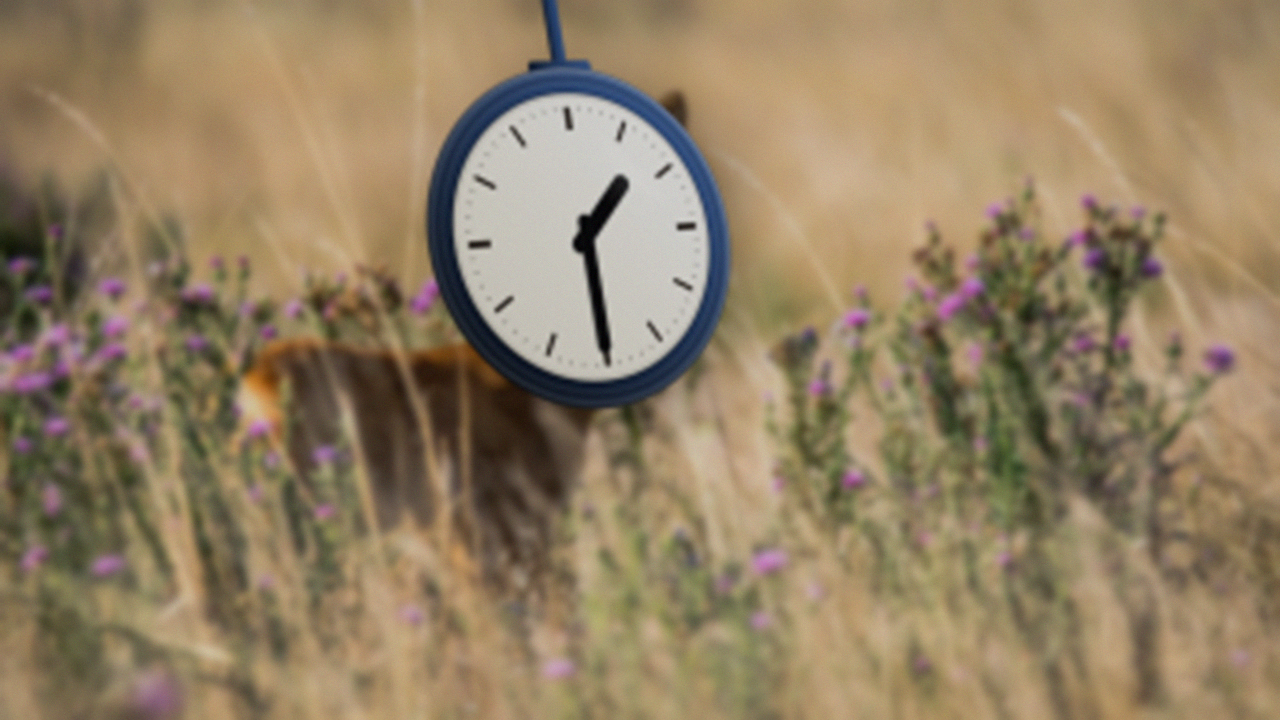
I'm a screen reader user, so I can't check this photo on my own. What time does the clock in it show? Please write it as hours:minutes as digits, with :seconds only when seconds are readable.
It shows 1:30
